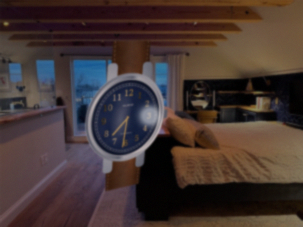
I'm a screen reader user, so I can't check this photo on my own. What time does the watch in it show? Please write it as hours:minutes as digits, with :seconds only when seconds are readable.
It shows 7:31
